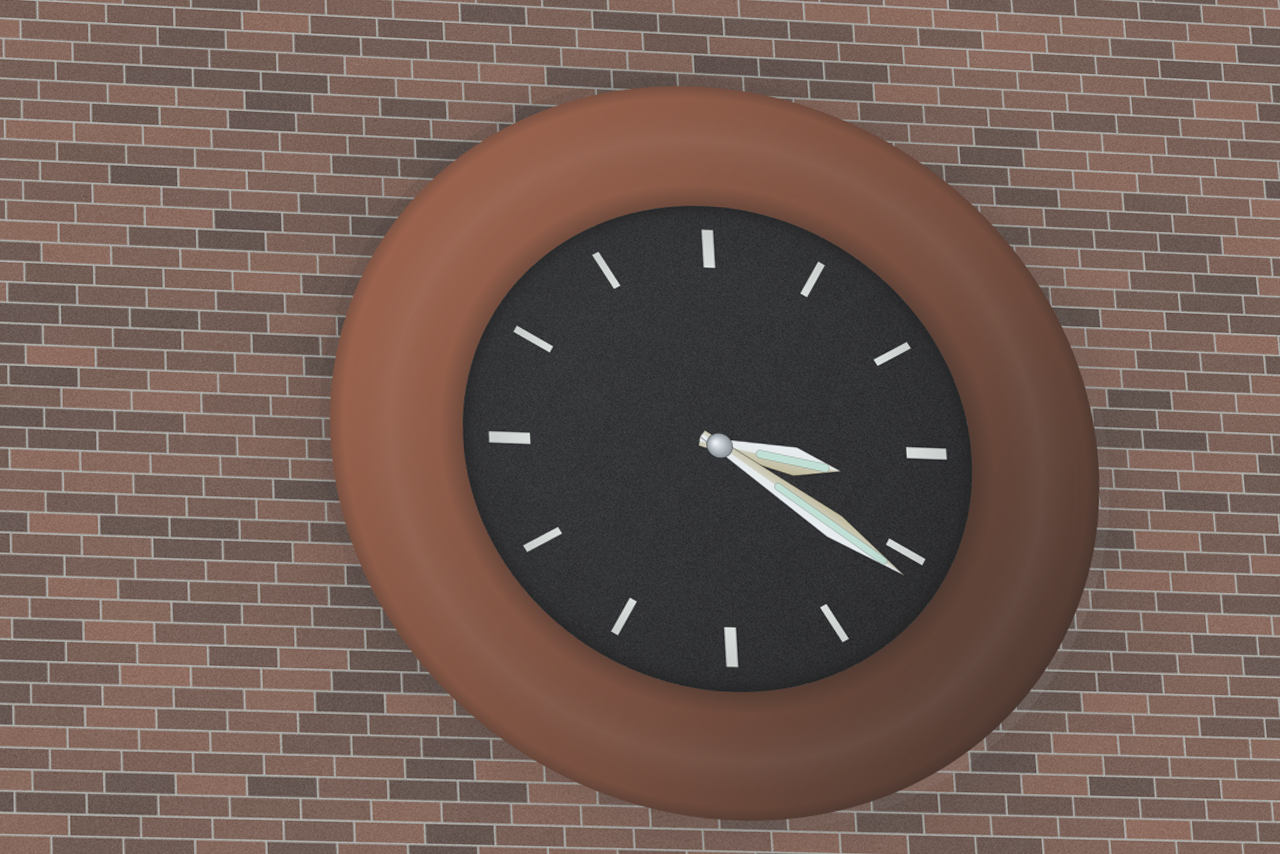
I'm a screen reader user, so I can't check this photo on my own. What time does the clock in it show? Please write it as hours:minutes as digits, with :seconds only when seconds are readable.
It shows 3:21
